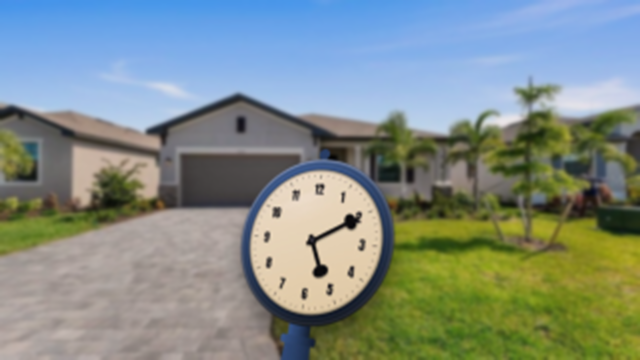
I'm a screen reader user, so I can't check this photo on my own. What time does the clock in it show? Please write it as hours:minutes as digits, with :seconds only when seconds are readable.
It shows 5:10
